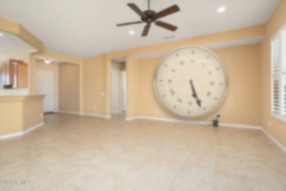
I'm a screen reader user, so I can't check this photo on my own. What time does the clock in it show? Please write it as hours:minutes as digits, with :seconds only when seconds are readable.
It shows 5:26
